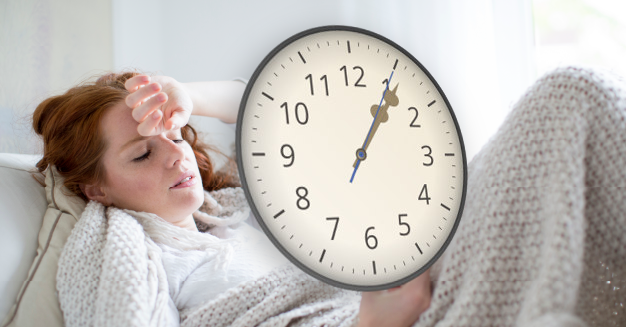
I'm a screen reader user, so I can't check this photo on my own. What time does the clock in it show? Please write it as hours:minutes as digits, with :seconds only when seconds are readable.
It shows 1:06:05
